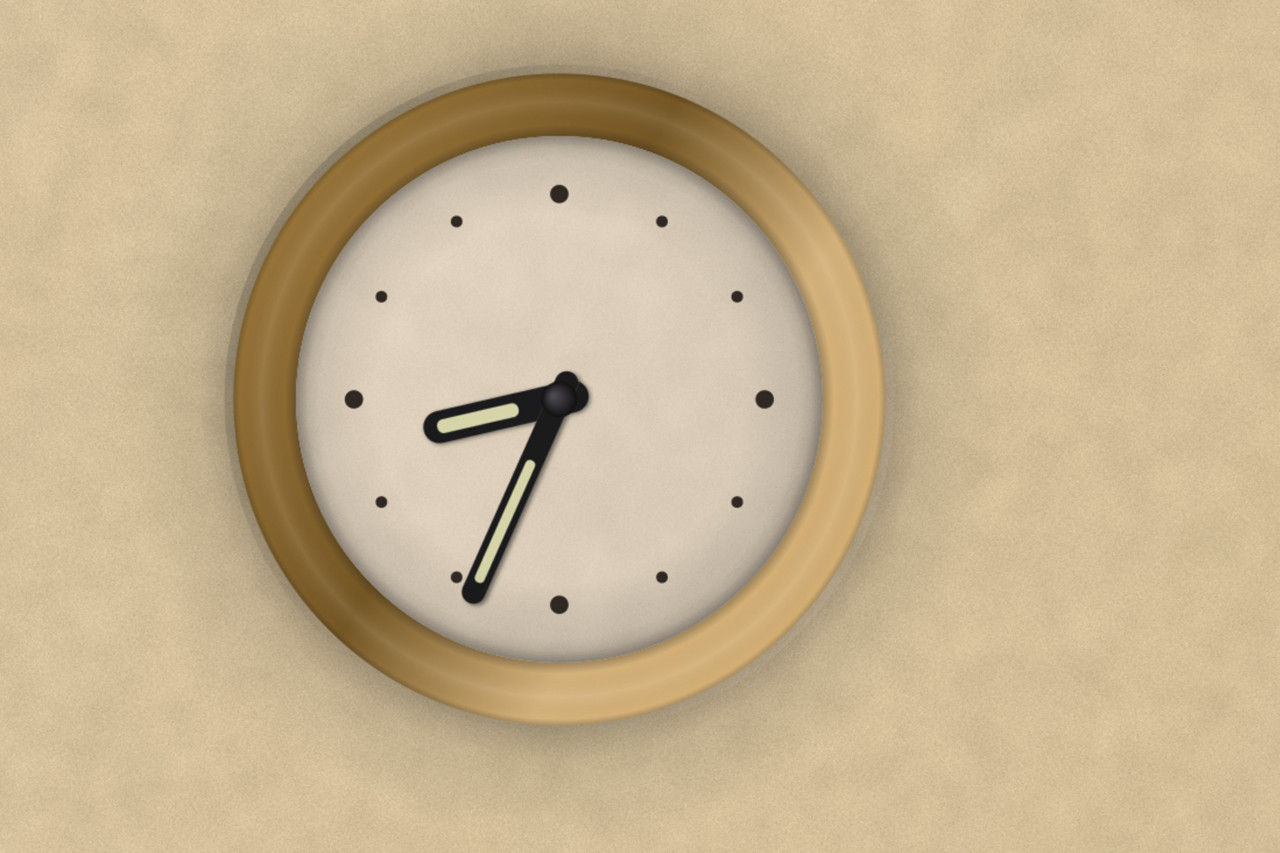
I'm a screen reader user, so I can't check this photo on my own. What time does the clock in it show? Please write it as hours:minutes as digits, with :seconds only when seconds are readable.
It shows 8:34
